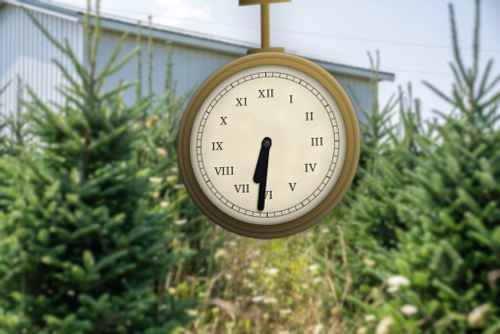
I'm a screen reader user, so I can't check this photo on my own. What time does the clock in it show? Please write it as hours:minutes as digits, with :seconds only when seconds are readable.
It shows 6:31
